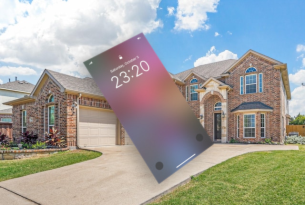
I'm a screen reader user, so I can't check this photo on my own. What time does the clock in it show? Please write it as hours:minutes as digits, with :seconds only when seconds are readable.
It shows 23:20
